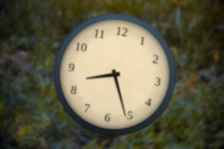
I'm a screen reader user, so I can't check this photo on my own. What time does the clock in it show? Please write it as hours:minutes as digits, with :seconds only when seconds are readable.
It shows 8:26
